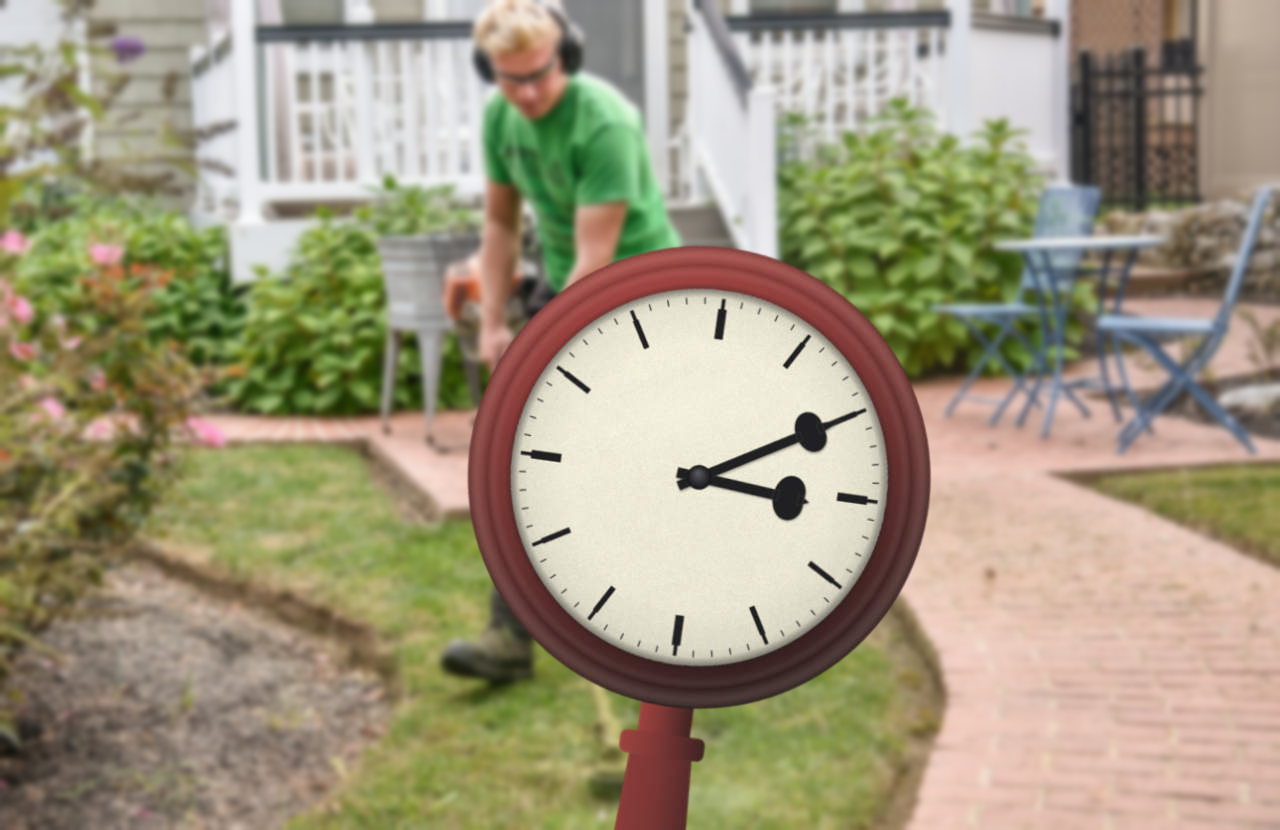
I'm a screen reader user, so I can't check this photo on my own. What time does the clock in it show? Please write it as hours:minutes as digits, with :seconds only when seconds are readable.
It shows 3:10
